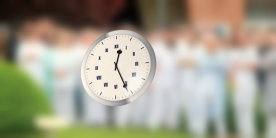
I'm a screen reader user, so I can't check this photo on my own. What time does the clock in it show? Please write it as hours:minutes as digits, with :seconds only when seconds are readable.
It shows 12:26
